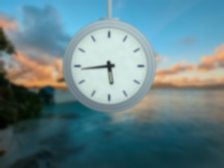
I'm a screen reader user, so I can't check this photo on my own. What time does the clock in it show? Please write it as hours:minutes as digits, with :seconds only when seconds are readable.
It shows 5:44
